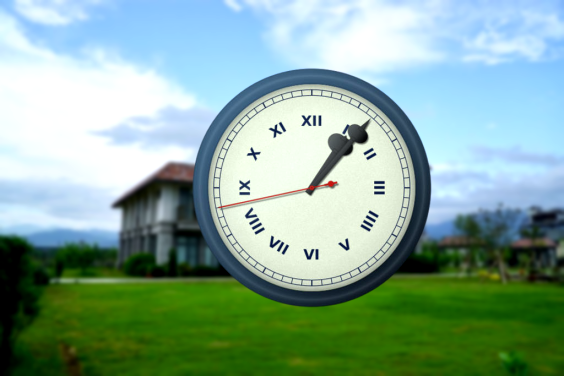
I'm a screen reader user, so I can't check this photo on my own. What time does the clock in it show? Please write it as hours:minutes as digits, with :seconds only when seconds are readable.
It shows 1:06:43
